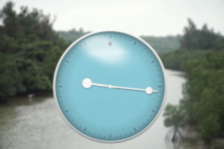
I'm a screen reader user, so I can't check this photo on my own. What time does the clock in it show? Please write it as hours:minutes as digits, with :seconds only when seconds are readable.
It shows 9:16
